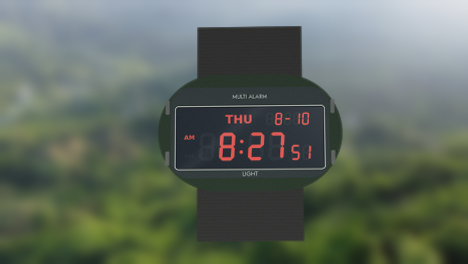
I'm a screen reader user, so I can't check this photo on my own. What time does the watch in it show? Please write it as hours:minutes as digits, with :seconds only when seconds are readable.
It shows 8:27:51
